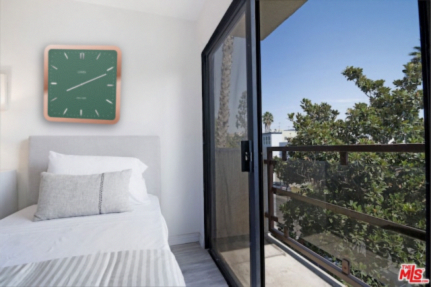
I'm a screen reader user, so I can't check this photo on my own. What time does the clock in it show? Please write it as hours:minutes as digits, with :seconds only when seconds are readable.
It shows 8:11
